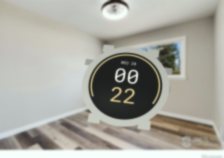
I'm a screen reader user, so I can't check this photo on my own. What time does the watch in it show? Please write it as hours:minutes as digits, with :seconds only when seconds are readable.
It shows 0:22
